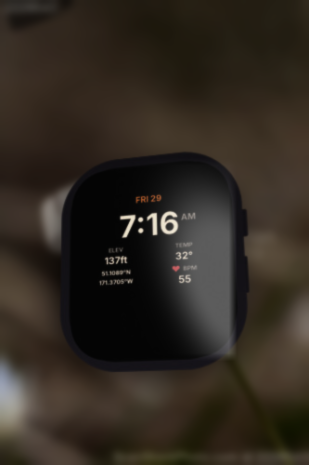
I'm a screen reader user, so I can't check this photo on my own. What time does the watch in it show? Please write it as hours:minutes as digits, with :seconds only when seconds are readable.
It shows 7:16
